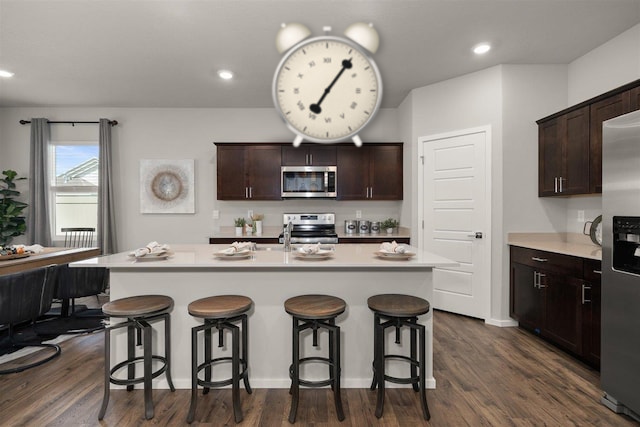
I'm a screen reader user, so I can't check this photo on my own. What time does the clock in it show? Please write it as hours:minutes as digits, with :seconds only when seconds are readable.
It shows 7:06
